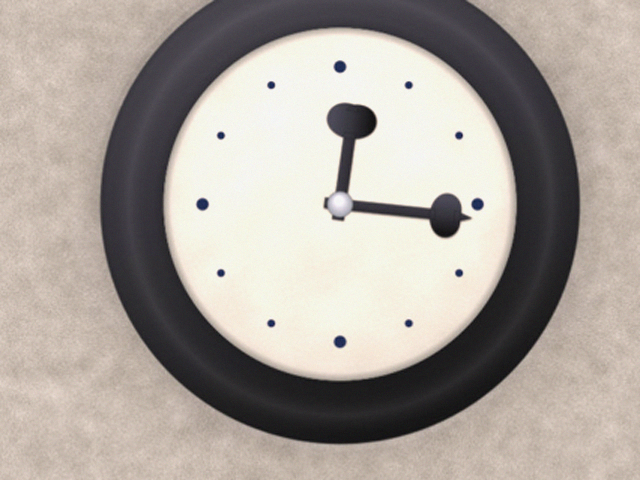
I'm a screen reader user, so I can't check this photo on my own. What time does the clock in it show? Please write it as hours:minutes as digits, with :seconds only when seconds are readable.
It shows 12:16
